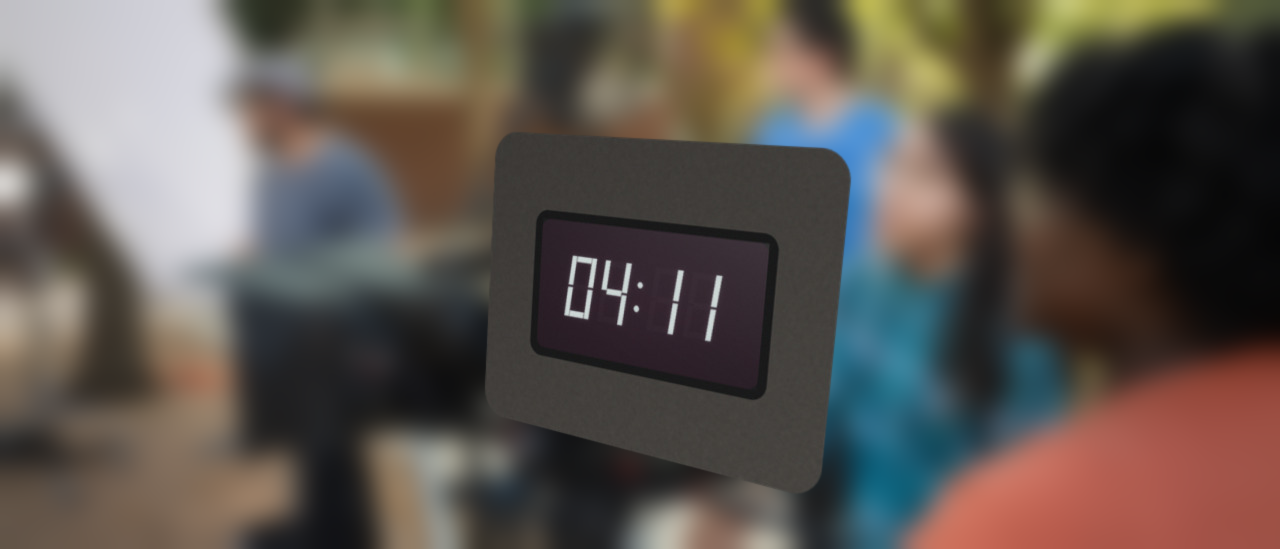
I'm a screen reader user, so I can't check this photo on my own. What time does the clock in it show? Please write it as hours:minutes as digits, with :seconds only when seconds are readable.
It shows 4:11
